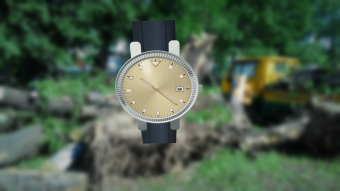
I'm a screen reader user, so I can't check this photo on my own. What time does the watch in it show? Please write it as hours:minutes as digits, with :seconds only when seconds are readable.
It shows 10:22
